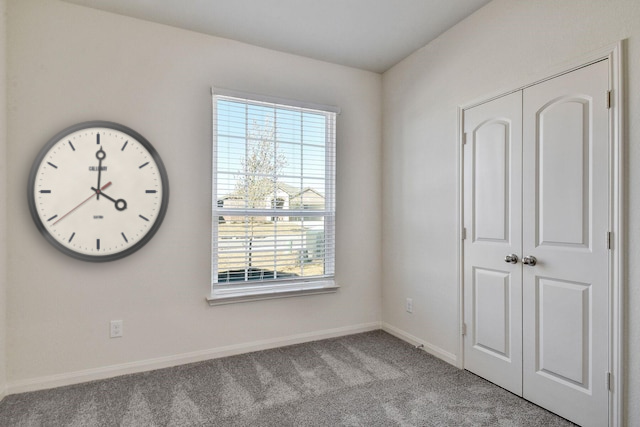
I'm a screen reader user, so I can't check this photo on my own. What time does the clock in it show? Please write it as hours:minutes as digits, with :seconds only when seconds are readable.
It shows 4:00:39
